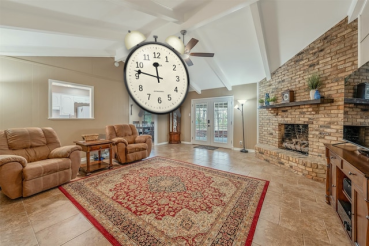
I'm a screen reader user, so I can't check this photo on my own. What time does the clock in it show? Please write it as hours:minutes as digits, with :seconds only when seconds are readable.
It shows 11:47
